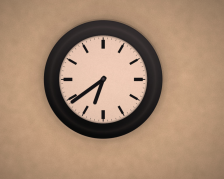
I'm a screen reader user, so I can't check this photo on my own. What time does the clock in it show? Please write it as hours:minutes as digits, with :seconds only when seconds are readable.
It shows 6:39
